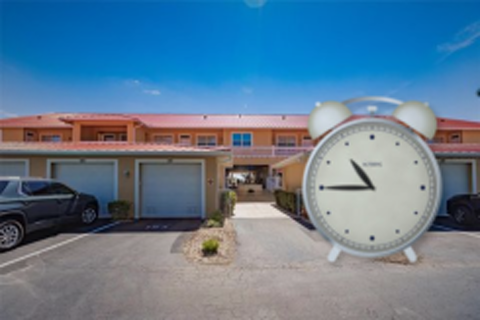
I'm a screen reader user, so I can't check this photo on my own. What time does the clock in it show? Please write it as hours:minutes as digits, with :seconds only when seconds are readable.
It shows 10:45
